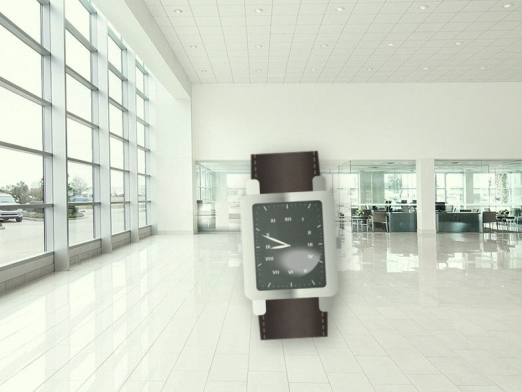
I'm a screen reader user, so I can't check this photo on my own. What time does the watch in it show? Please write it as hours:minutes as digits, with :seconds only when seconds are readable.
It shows 8:49
